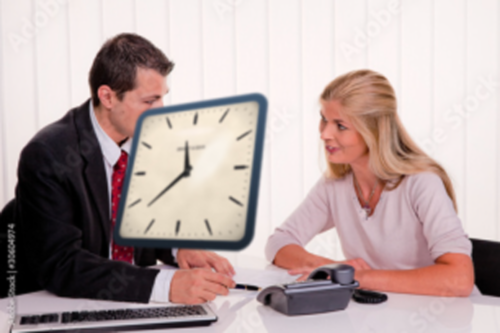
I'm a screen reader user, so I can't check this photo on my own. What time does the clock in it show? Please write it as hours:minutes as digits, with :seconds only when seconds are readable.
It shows 11:38
